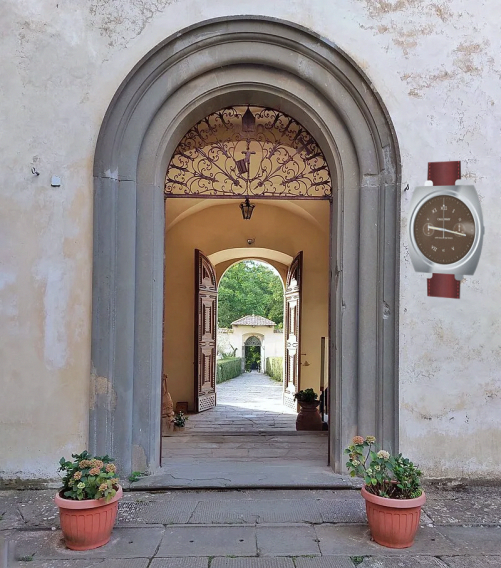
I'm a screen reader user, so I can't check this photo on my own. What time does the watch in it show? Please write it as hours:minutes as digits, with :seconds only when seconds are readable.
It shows 9:17
